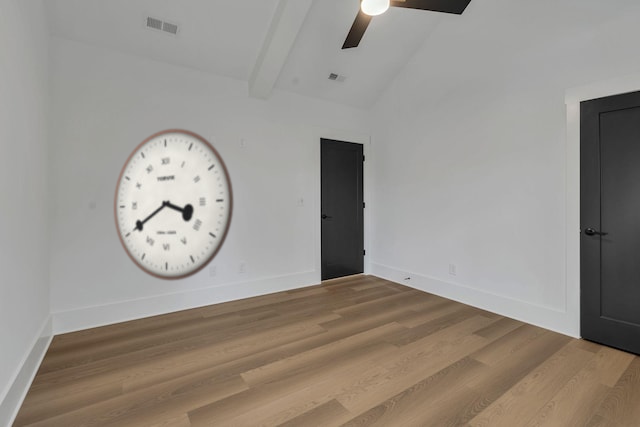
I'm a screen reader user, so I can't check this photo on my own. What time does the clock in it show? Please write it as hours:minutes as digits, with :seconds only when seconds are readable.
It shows 3:40
